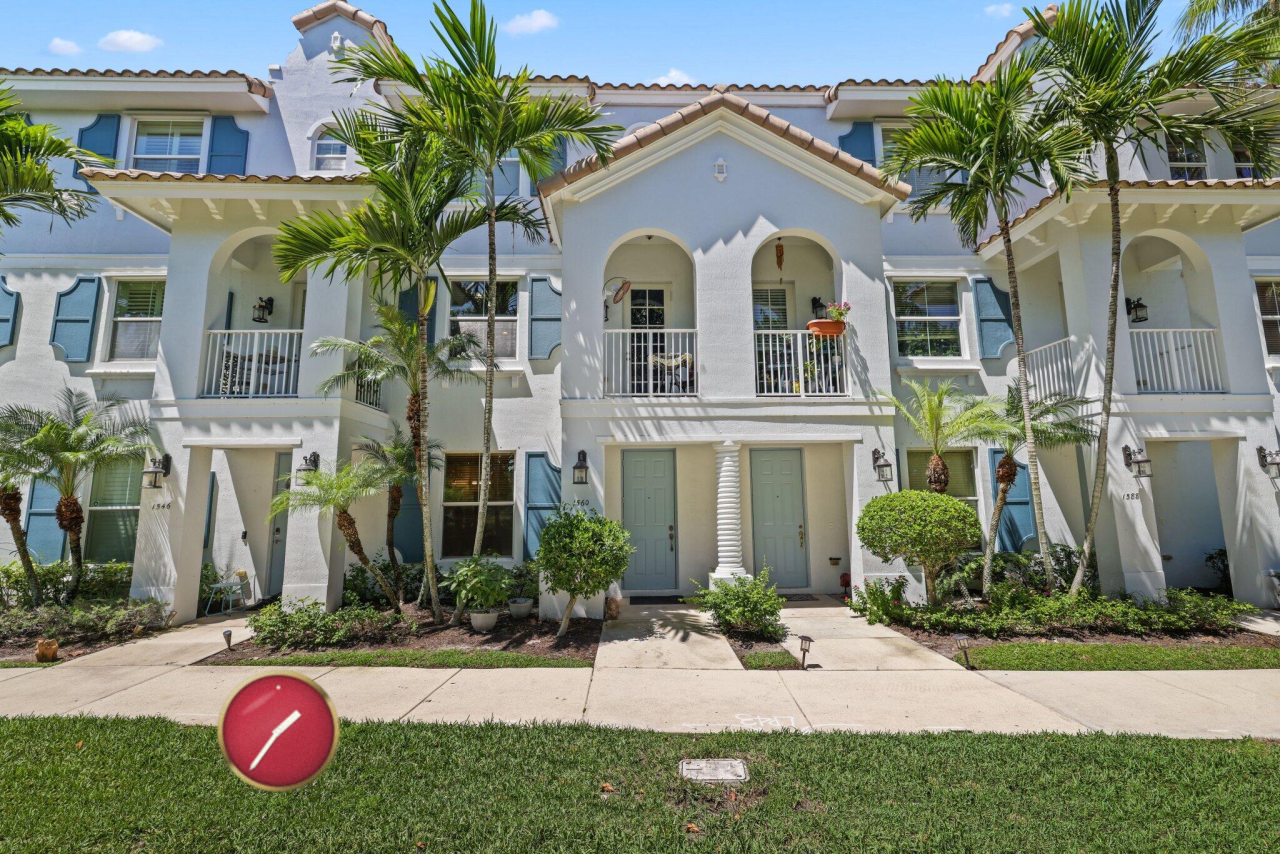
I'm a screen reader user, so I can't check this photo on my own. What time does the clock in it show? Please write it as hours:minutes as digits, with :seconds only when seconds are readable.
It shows 1:36
